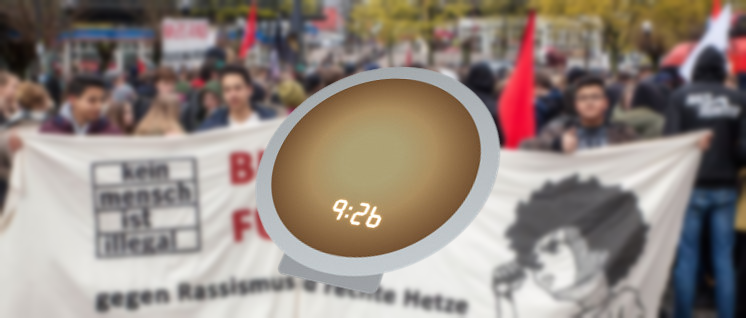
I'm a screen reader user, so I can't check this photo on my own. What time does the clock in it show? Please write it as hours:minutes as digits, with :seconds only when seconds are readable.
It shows 9:26
